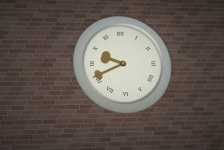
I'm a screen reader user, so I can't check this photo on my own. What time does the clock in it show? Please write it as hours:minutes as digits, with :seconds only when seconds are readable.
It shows 9:41
